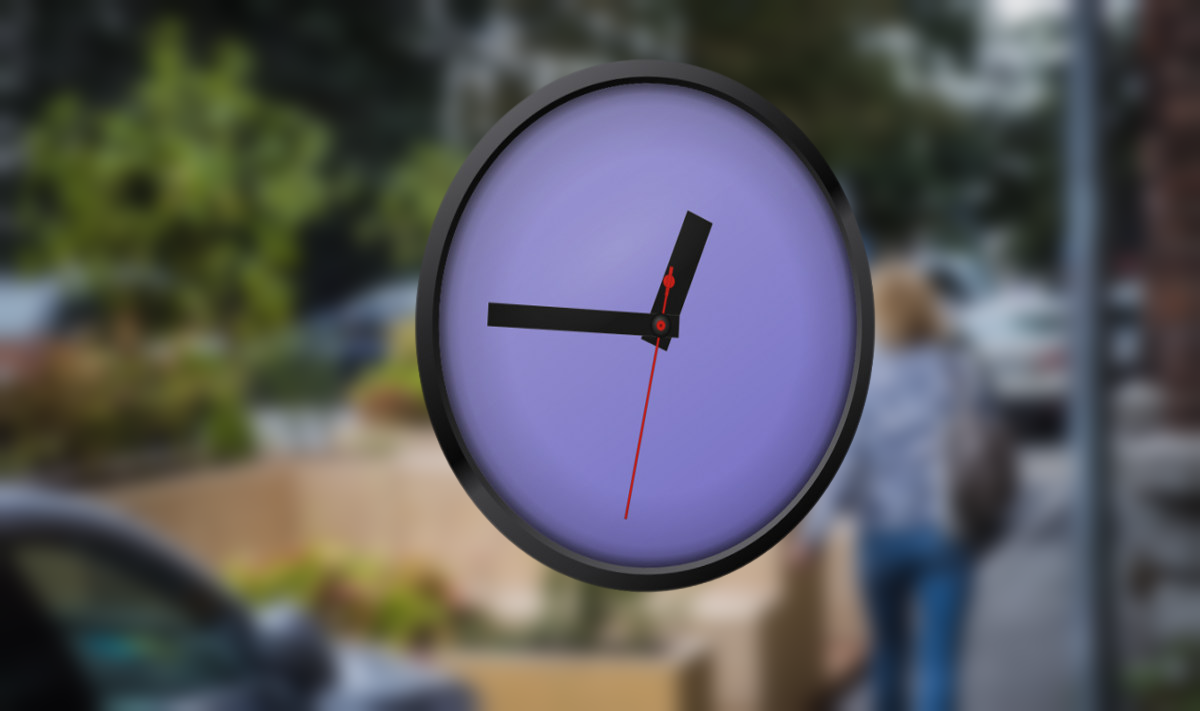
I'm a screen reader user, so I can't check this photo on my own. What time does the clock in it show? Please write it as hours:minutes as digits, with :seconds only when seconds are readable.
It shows 12:45:32
